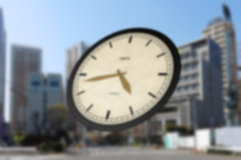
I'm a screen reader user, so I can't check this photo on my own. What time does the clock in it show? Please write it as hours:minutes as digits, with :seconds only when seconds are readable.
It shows 4:43
